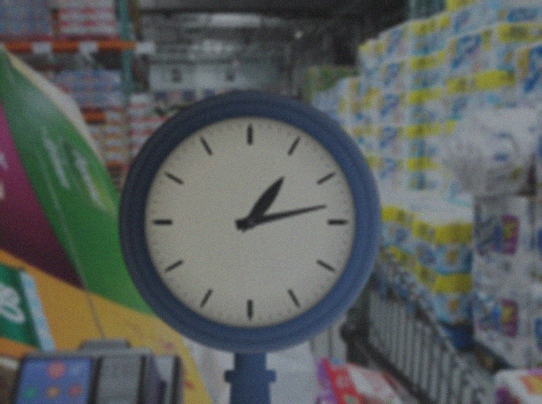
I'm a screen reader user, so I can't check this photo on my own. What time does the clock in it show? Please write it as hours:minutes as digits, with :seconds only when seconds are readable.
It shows 1:13
